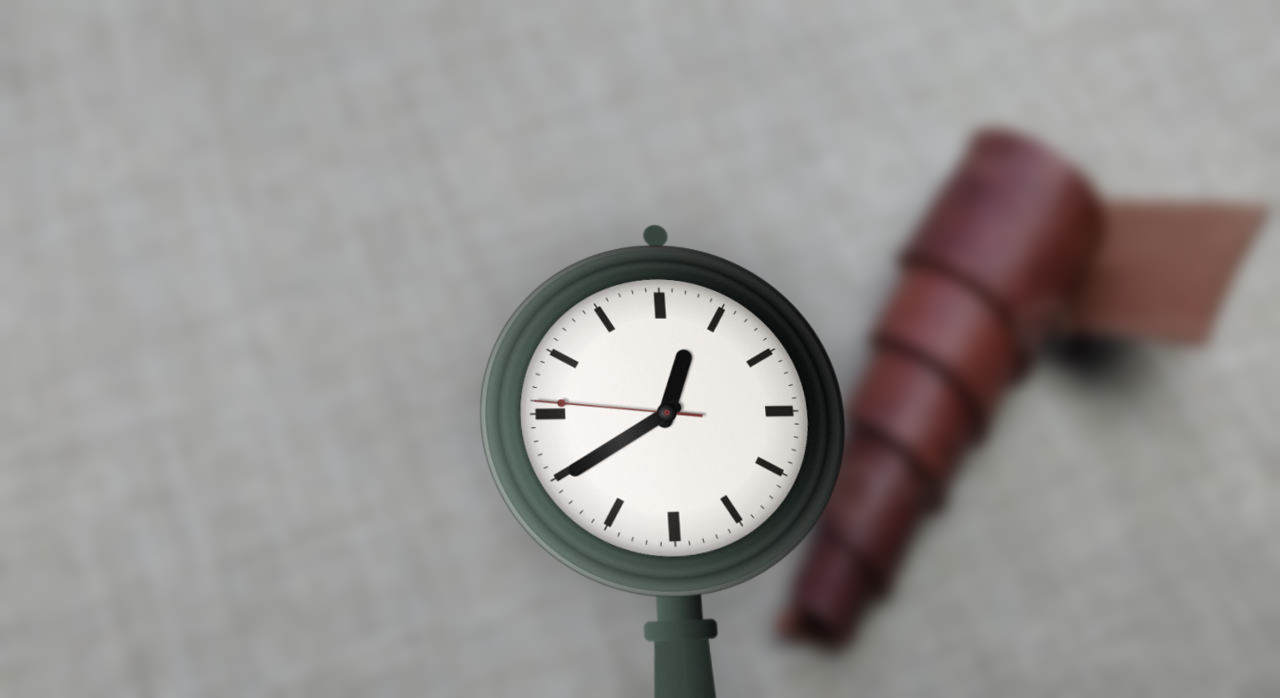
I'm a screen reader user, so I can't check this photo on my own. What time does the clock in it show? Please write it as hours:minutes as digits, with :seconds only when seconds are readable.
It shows 12:39:46
